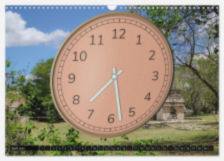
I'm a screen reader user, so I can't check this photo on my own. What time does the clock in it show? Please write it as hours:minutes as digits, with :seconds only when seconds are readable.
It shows 7:28
